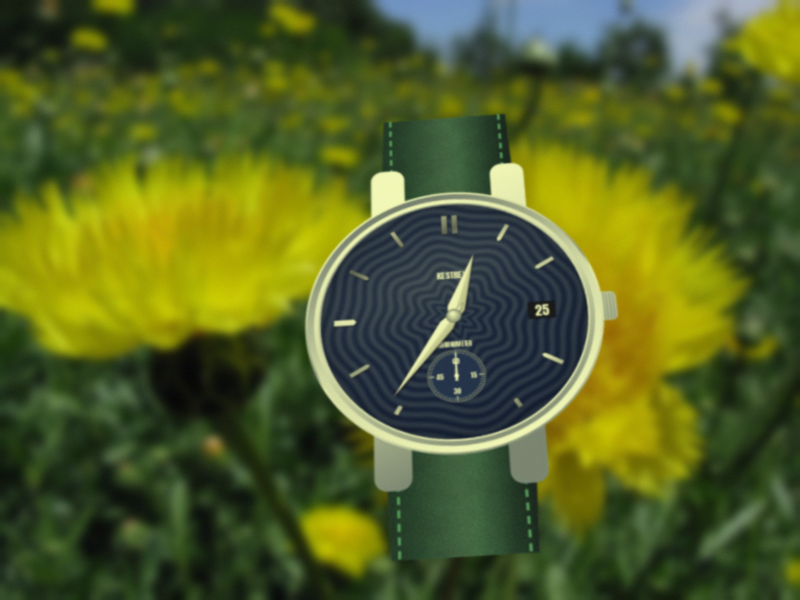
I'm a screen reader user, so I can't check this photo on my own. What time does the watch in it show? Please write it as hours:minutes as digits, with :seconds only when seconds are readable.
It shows 12:36
